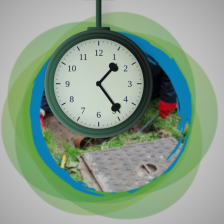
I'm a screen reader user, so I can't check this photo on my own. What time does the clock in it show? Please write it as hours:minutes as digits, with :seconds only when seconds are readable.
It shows 1:24
